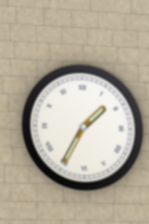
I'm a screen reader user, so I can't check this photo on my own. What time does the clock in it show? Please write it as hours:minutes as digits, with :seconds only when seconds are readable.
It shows 1:35
